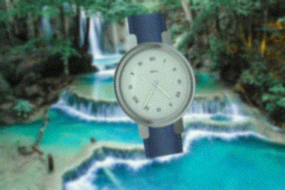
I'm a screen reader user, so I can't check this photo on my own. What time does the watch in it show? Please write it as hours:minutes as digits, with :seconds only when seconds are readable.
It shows 4:36
